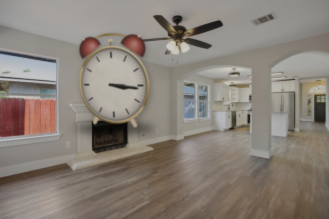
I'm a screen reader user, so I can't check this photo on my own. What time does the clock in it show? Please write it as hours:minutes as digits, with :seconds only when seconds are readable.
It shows 3:16
